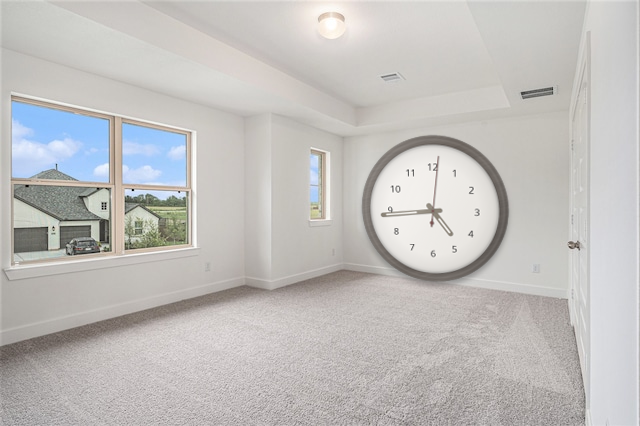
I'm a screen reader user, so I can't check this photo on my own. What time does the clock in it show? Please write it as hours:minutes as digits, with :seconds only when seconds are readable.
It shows 4:44:01
